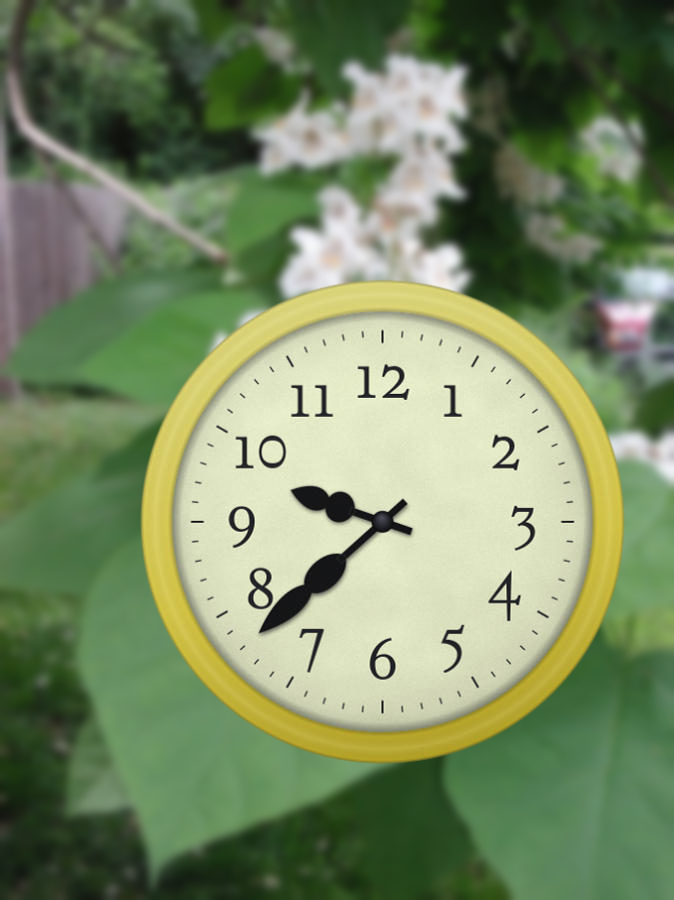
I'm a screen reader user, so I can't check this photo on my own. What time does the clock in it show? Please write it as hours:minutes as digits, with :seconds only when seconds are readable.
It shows 9:38
